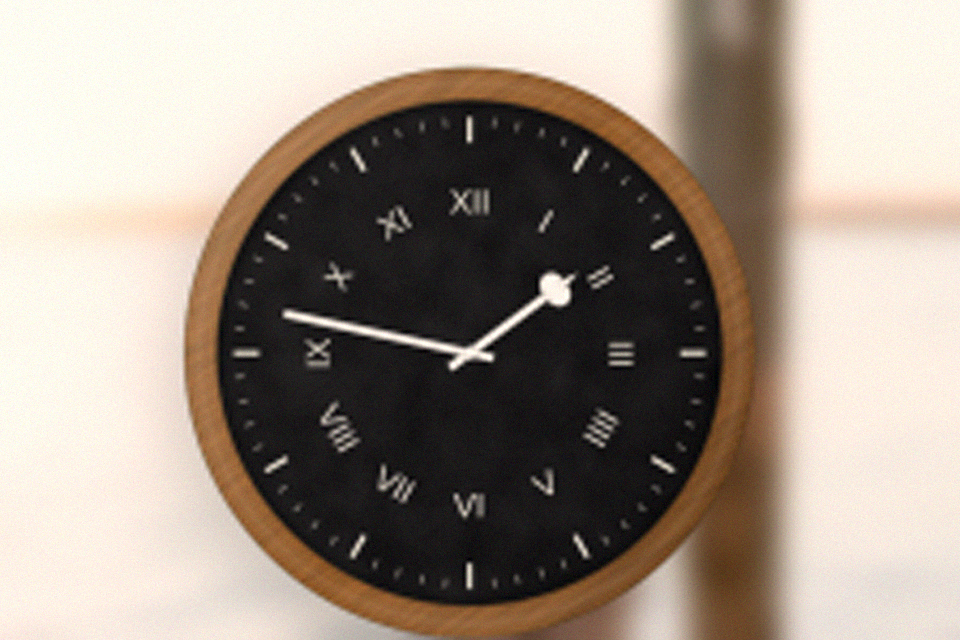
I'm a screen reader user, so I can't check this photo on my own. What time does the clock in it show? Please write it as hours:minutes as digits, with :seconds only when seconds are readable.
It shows 1:47
